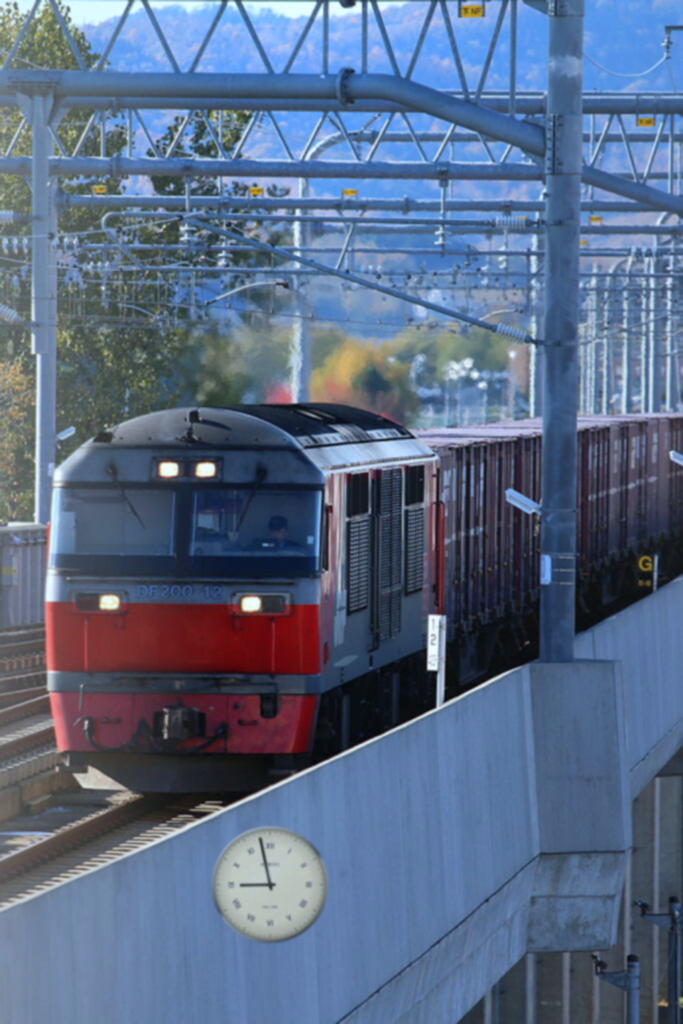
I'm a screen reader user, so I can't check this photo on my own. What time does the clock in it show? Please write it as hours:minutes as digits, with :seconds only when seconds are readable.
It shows 8:58
